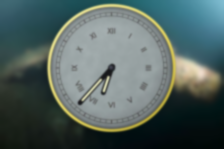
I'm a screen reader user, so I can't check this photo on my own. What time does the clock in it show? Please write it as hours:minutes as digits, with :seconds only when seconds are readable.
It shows 6:37
